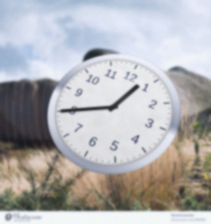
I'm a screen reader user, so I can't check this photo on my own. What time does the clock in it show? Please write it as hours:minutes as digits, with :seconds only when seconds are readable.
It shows 12:40
